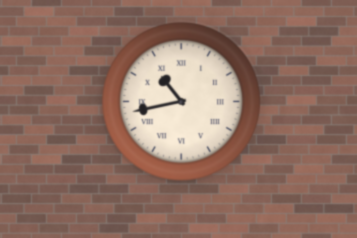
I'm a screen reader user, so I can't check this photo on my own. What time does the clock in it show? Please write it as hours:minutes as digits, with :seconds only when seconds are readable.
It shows 10:43
